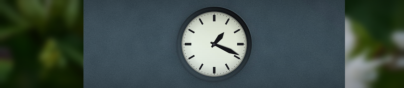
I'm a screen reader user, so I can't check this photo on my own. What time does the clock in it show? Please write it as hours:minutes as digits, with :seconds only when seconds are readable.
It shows 1:19
